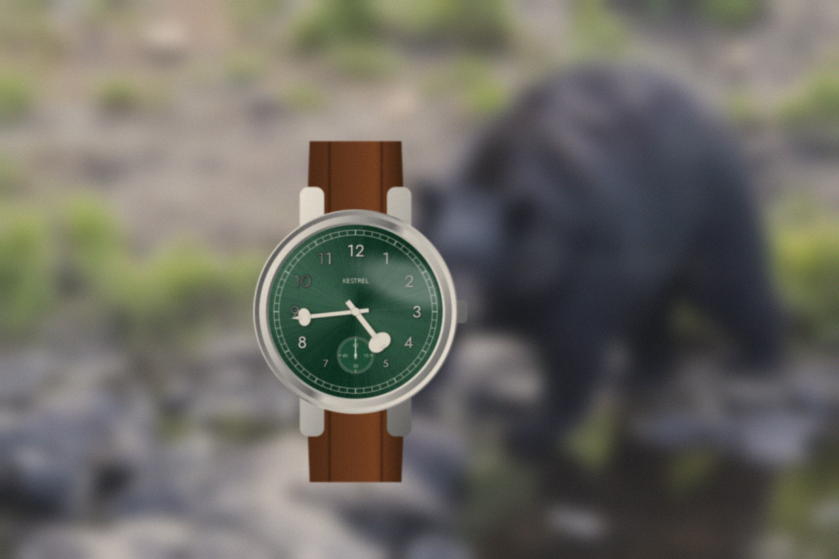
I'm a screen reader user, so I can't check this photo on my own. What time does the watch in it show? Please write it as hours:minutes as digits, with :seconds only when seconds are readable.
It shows 4:44
